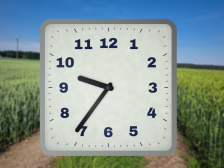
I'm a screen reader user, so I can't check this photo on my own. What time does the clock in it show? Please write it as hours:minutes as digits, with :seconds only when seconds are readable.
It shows 9:36
